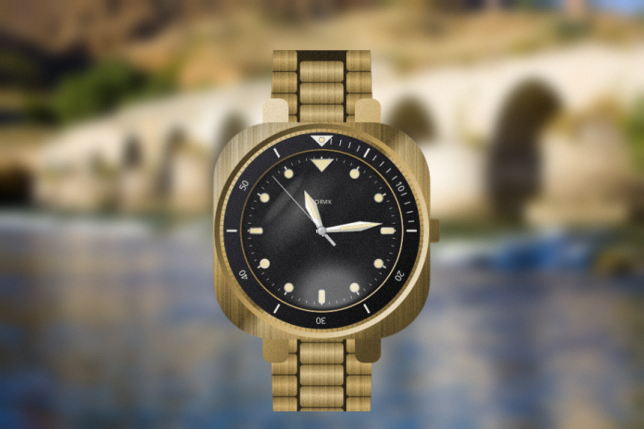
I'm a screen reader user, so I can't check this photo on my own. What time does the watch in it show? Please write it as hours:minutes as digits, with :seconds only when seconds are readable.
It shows 11:13:53
